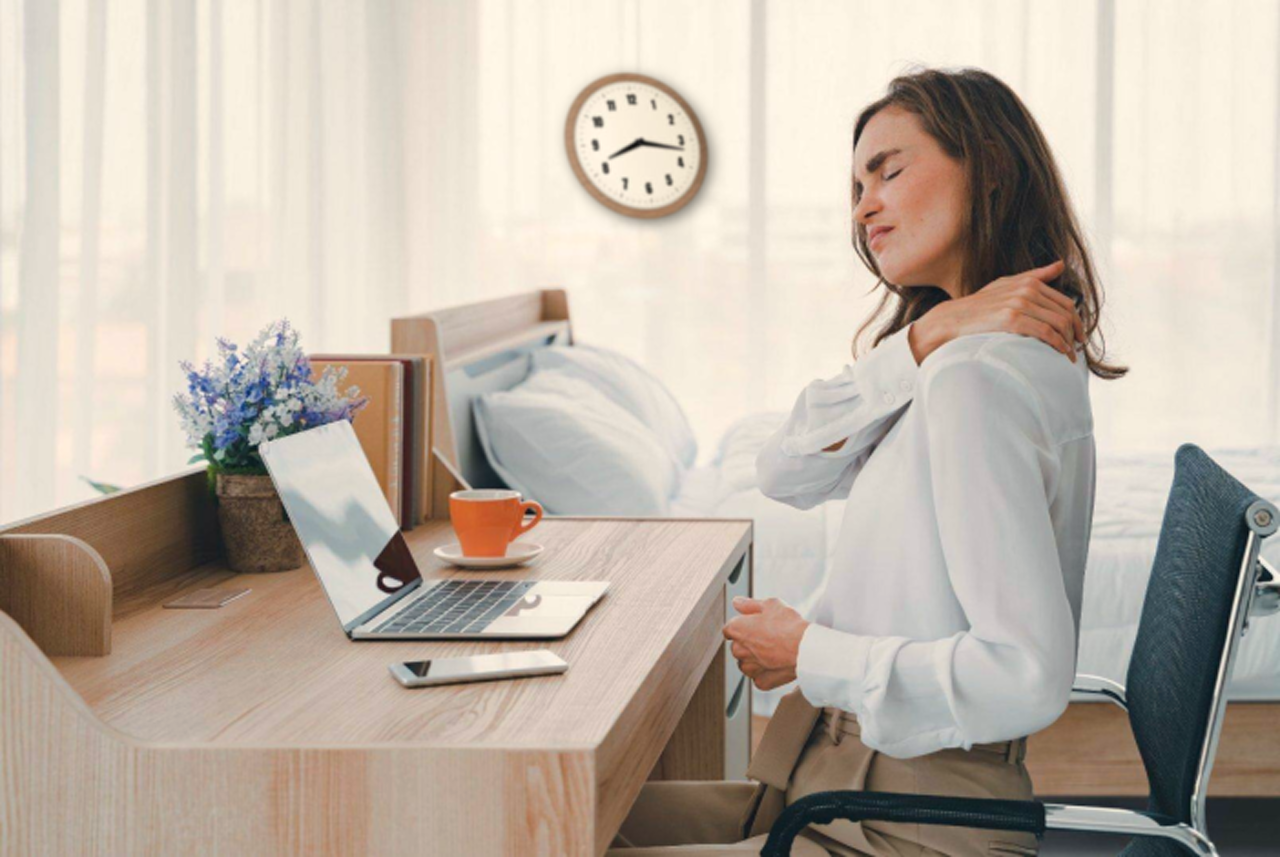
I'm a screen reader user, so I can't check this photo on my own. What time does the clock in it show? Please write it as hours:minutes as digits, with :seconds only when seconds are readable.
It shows 8:17
